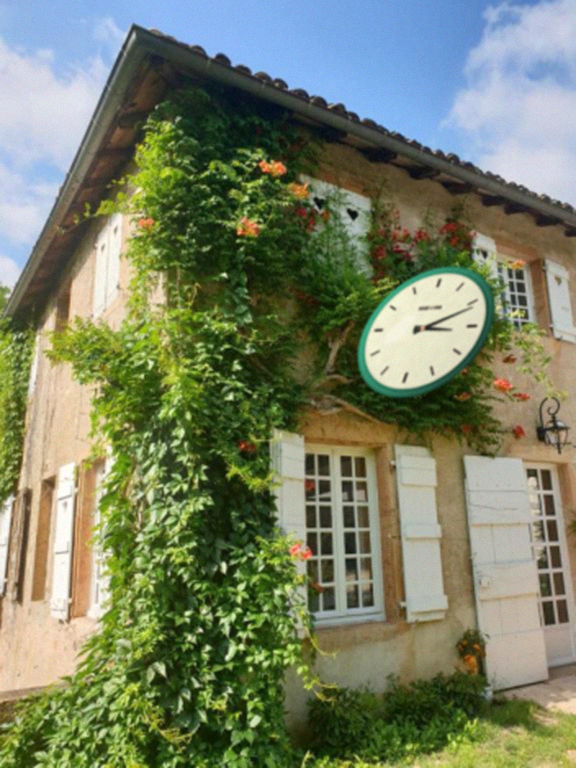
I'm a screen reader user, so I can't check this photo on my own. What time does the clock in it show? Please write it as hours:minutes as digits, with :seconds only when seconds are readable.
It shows 3:11
